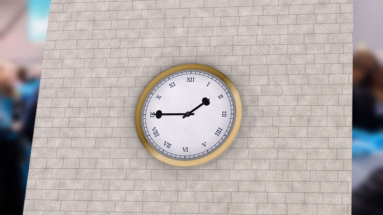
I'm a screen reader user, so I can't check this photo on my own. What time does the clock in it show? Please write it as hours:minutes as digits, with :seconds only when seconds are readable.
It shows 1:45
